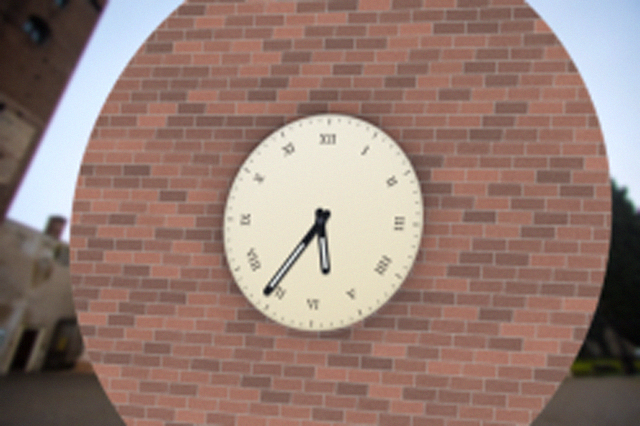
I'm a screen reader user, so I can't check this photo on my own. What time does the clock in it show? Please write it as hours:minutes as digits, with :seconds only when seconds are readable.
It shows 5:36
